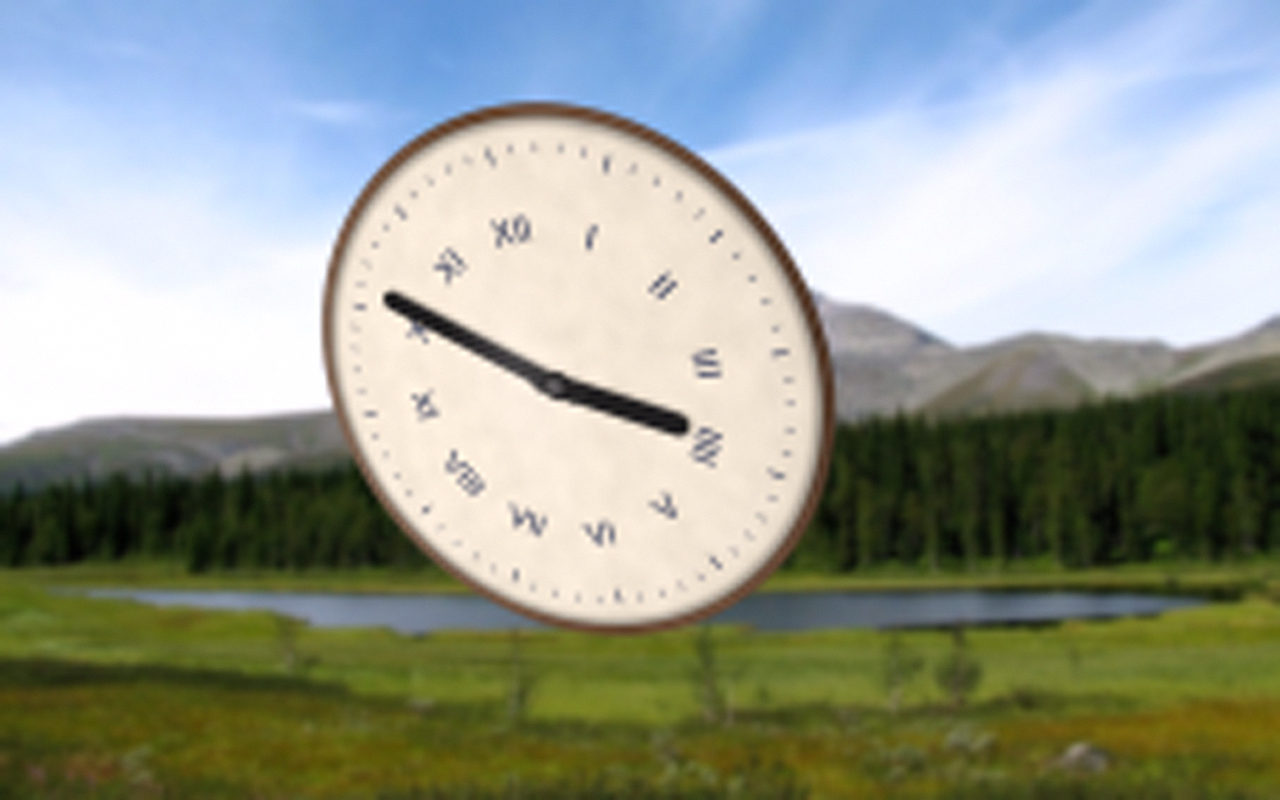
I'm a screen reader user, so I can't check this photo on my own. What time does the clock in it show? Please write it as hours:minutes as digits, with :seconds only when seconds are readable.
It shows 3:51
